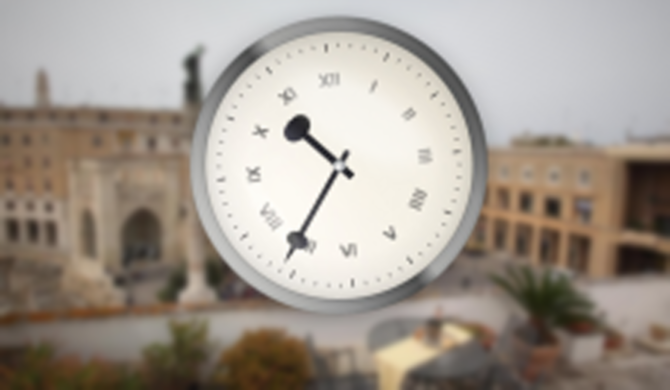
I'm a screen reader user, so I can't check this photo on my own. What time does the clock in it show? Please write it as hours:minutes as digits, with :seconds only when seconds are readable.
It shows 10:36
